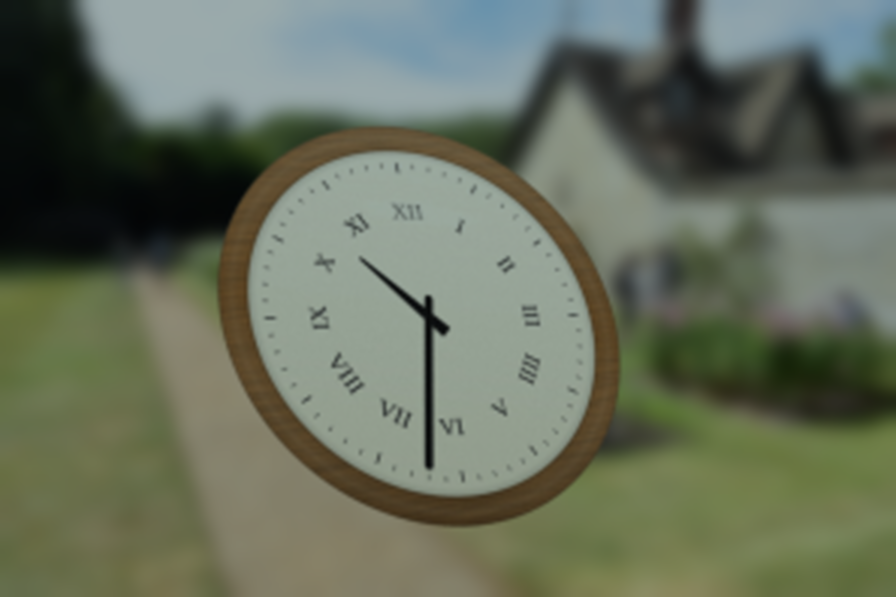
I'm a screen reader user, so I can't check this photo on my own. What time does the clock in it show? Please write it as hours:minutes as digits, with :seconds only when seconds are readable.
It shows 10:32
